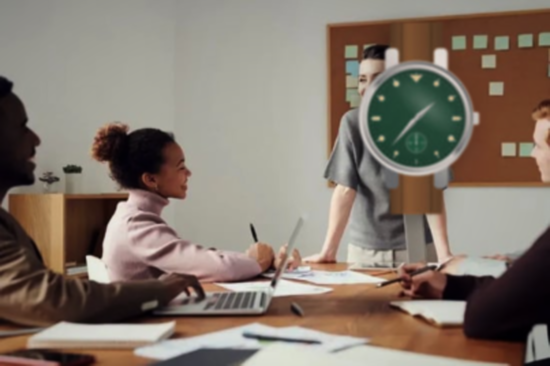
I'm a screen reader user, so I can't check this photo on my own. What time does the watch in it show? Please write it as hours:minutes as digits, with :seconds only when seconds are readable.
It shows 1:37
